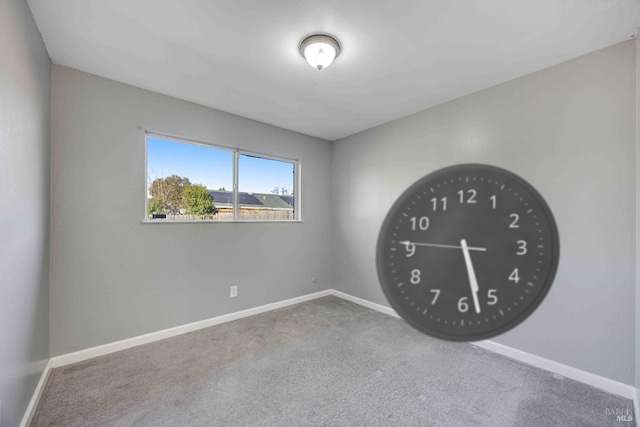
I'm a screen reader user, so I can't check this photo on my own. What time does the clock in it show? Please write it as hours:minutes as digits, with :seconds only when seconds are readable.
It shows 5:27:46
